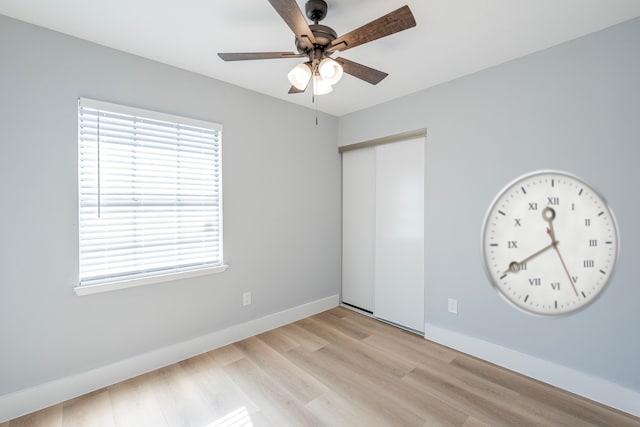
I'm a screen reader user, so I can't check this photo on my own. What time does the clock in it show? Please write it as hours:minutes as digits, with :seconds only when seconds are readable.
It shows 11:40:26
